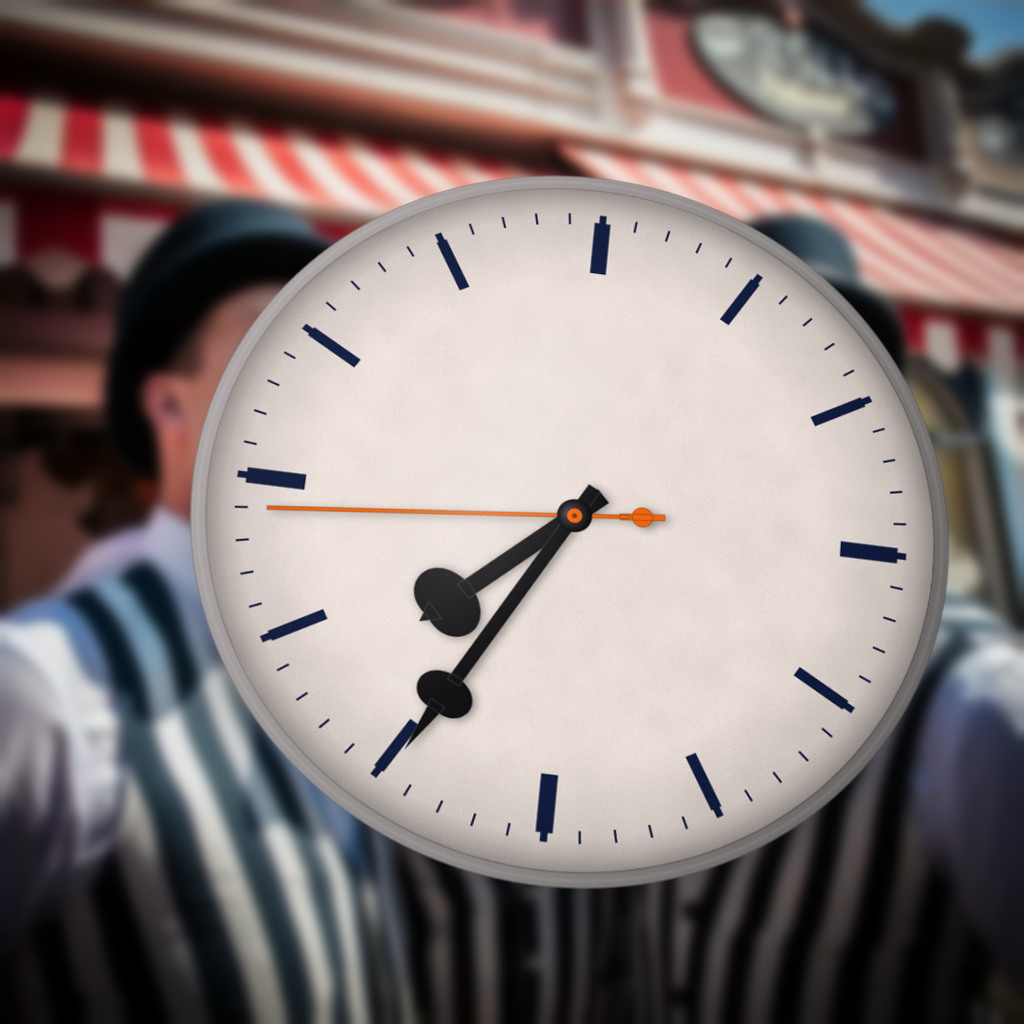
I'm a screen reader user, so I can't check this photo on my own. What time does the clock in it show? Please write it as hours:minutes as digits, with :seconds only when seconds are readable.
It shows 7:34:44
